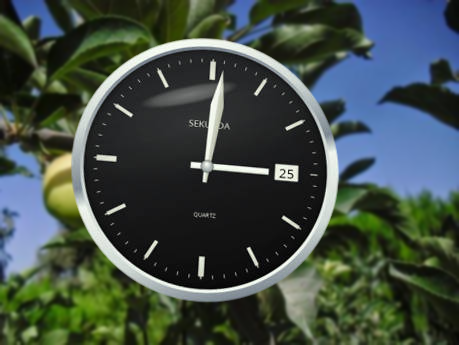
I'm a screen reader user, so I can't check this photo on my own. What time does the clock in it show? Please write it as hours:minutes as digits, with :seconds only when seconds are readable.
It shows 3:01
